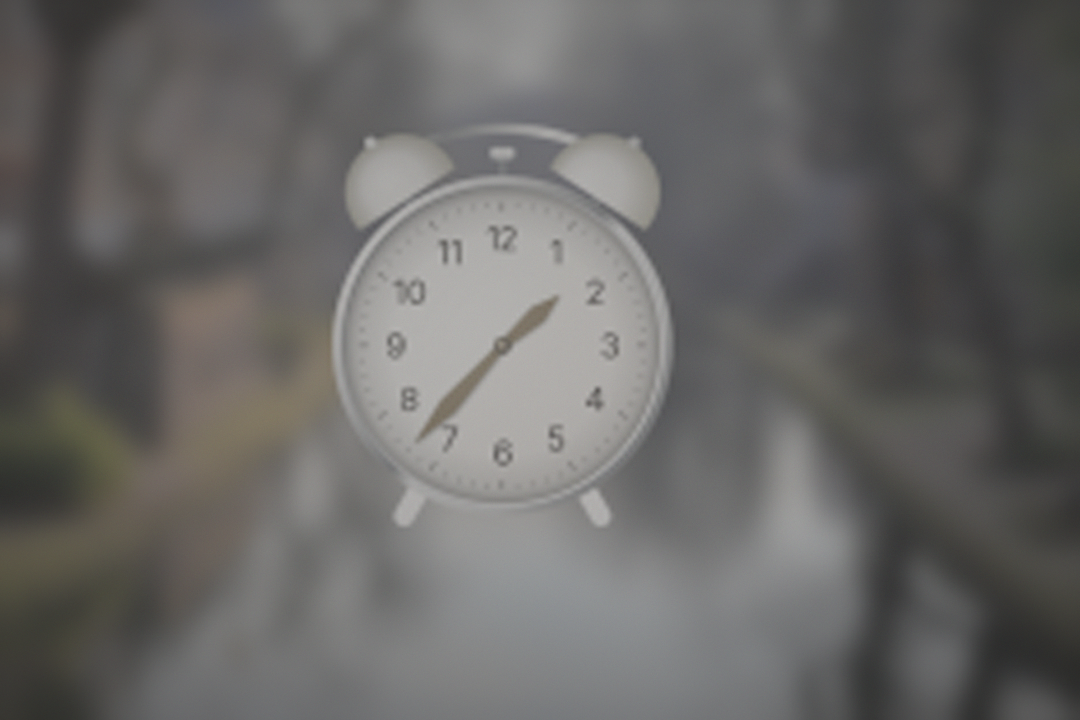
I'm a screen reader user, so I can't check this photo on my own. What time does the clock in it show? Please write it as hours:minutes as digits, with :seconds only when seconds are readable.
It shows 1:37
